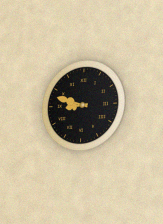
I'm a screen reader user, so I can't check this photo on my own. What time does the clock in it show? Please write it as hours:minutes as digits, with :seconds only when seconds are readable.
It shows 8:48
